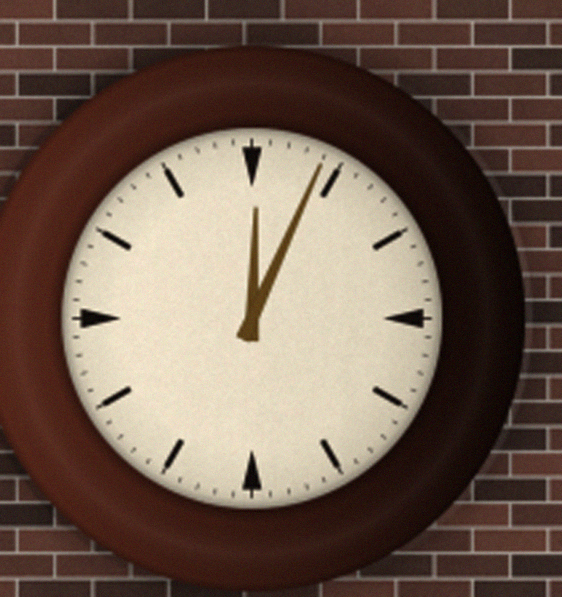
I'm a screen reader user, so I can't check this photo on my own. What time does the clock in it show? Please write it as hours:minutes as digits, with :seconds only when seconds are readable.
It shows 12:04
